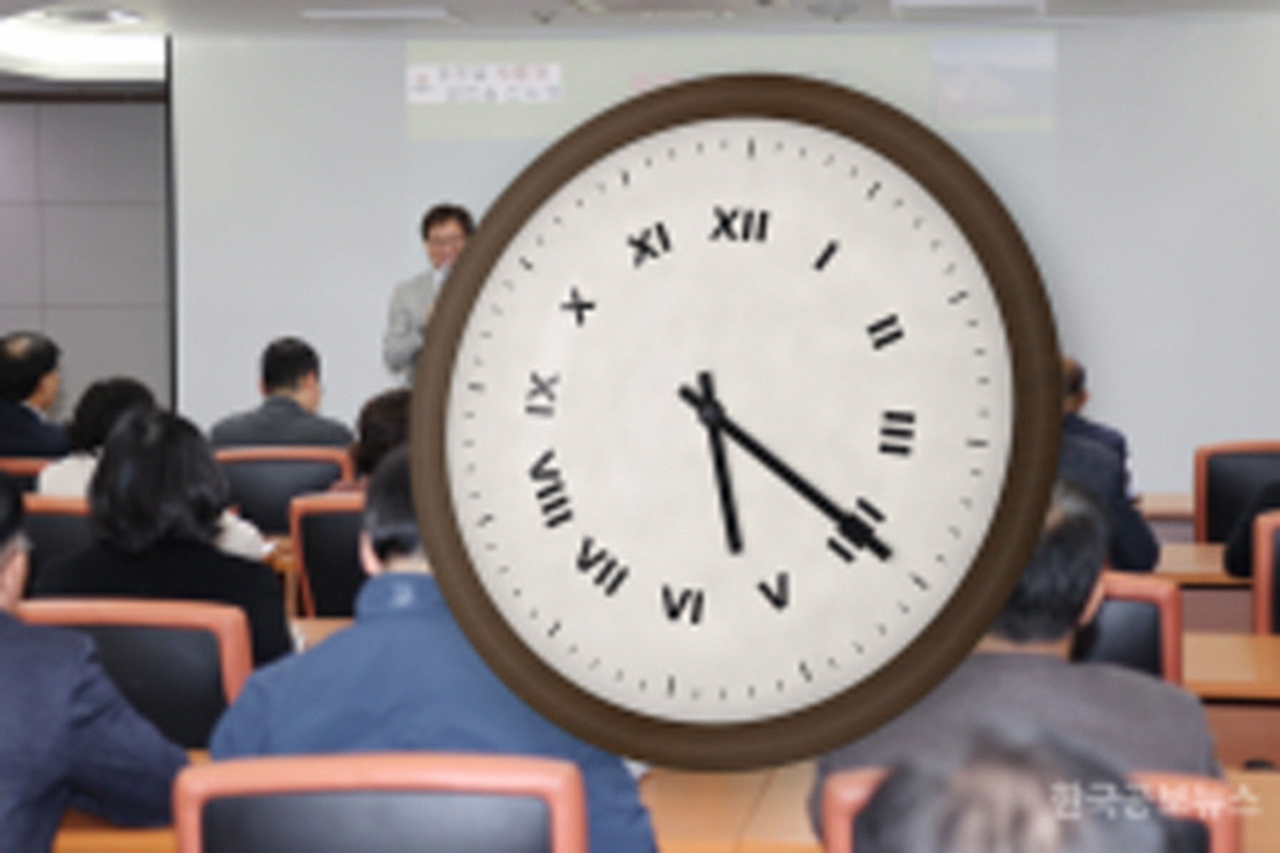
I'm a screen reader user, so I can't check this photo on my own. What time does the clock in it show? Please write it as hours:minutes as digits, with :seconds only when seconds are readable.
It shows 5:20
